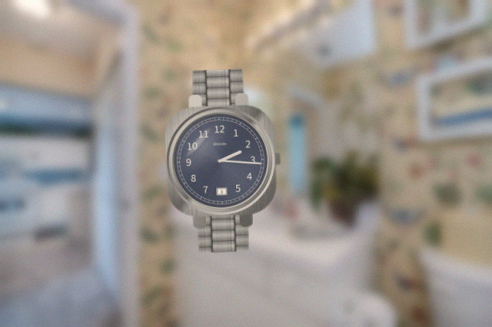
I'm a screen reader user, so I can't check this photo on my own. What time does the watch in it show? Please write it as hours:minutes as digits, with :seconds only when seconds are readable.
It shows 2:16
